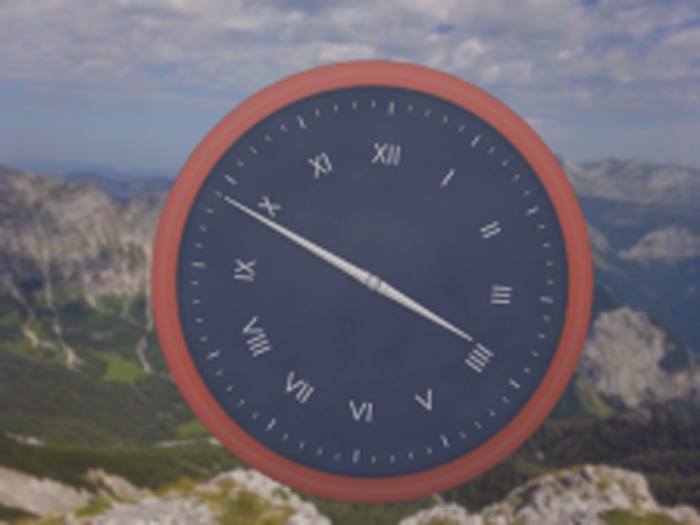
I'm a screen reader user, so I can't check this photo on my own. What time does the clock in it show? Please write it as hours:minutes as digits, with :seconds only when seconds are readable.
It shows 3:49
